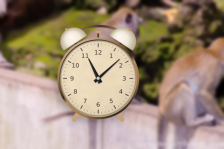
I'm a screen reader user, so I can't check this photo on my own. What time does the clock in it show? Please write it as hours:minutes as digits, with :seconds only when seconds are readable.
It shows 11:08
